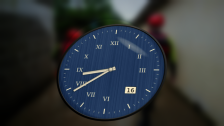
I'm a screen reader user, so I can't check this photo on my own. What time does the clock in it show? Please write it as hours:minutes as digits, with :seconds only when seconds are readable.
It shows 8:39
